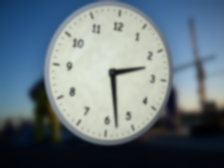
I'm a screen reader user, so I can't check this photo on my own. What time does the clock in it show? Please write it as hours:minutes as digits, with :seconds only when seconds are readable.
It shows 2:28
